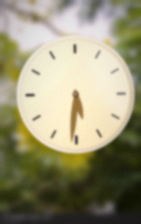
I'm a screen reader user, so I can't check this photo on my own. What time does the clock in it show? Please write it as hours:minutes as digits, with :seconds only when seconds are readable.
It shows 5:31
